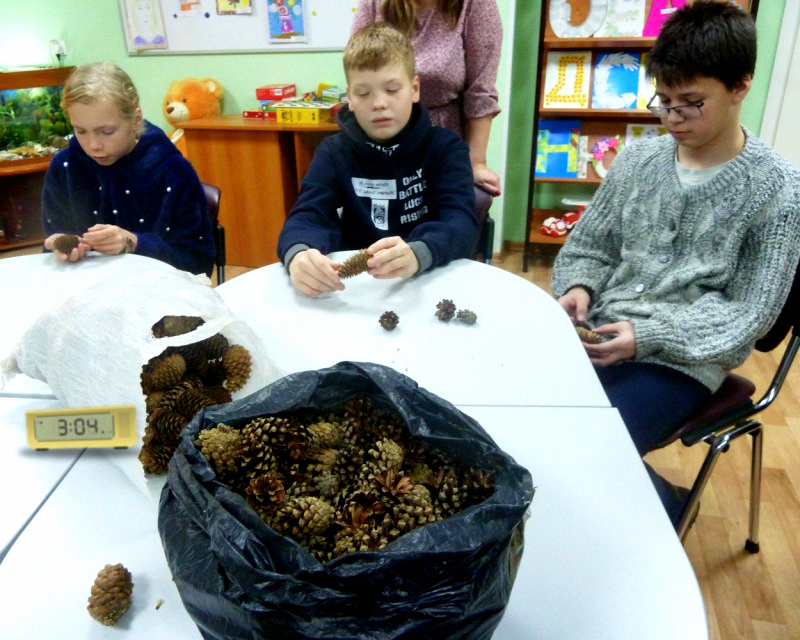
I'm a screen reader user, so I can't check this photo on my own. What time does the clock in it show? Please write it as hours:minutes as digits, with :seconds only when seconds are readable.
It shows 3:04
